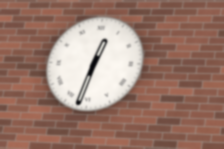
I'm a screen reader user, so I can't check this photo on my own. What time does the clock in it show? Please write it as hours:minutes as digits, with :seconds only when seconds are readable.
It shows 12:32
